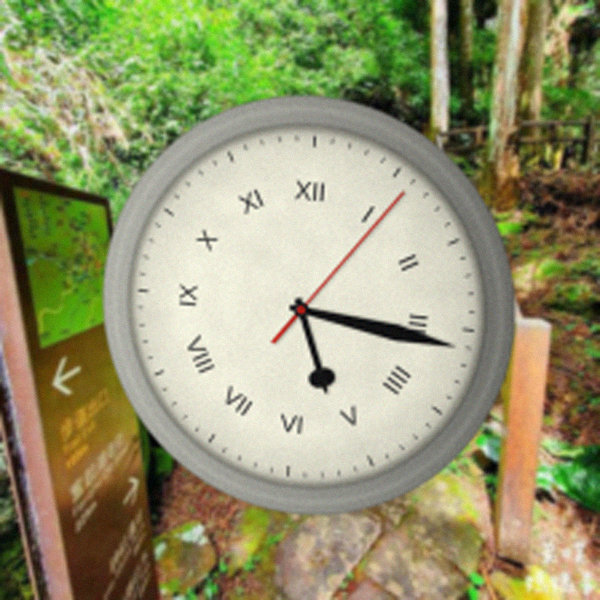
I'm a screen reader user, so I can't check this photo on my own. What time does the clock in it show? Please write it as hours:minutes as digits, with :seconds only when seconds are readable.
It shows 5:16:06
